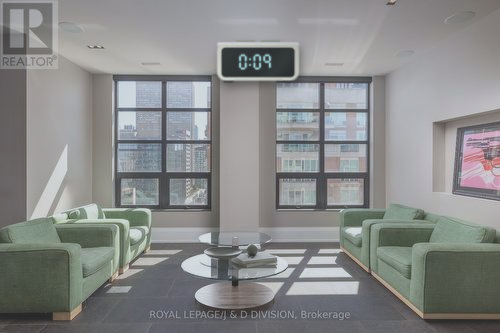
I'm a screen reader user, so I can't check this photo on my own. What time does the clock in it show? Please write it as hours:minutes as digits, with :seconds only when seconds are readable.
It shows 0:09
